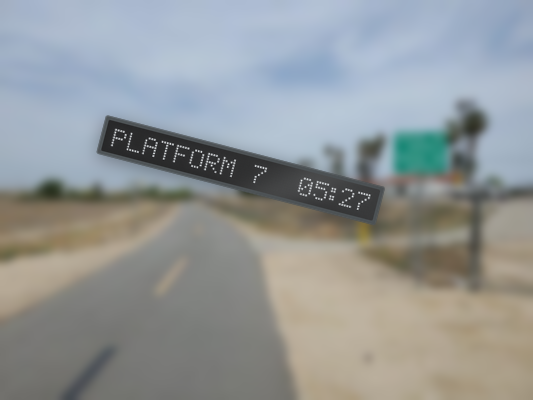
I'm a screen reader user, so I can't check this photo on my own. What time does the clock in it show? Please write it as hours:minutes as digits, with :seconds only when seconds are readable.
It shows 5:27
